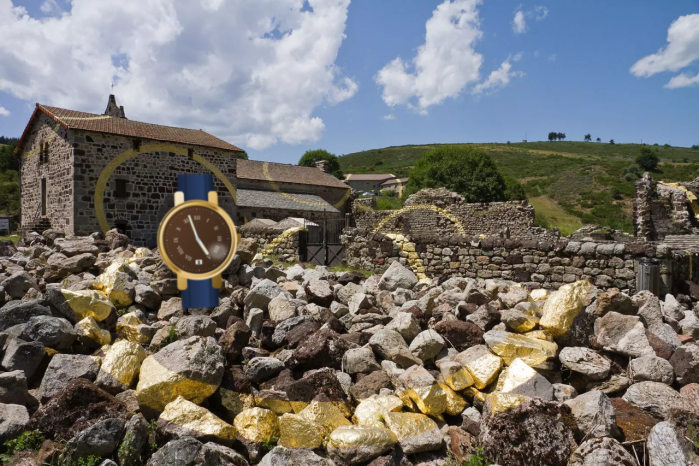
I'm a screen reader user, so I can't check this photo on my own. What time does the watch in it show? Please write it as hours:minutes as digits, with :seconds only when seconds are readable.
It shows 4:57
